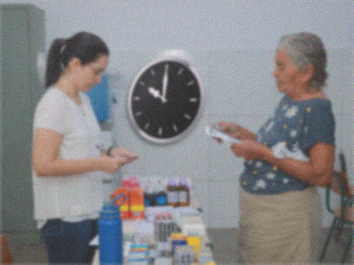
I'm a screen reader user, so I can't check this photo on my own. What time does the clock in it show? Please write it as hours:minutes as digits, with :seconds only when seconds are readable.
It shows 10:00
